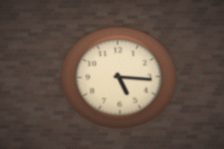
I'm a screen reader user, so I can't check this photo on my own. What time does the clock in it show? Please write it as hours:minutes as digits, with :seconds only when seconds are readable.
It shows 5:16
